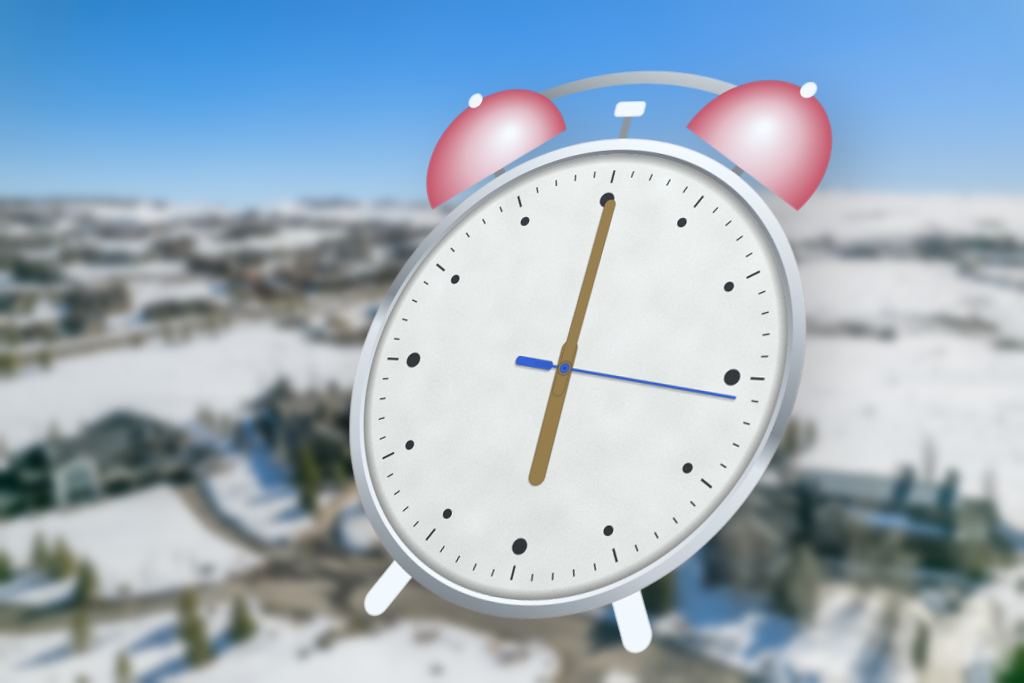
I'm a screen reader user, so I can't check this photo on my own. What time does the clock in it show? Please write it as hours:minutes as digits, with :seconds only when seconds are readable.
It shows 6:00:16
